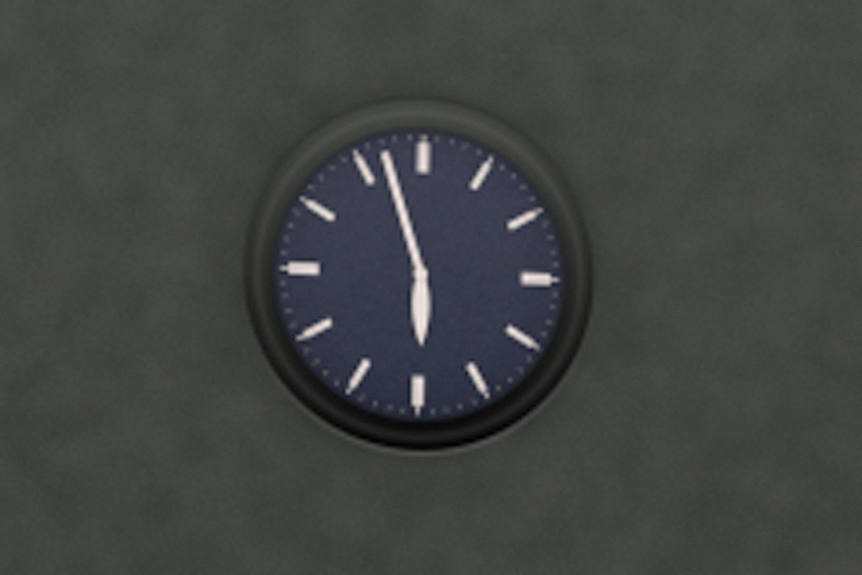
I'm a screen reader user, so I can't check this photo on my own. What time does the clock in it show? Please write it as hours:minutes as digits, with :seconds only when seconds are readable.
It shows 5:57
